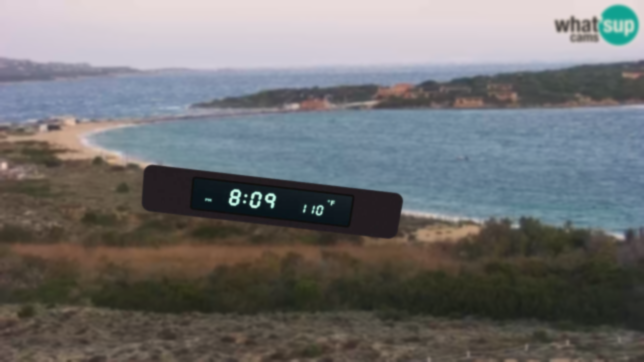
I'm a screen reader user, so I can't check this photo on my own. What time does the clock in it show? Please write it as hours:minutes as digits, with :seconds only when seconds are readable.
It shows 8:09
